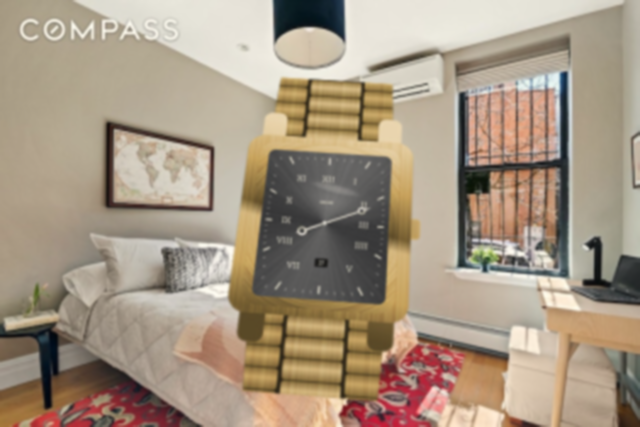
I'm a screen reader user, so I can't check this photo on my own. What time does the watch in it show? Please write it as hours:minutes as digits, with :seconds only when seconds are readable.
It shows 8:11
